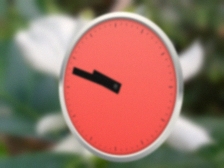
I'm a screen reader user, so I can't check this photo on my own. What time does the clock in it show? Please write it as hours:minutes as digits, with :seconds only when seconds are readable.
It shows 9:48
